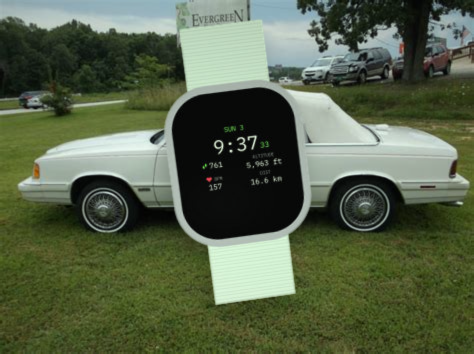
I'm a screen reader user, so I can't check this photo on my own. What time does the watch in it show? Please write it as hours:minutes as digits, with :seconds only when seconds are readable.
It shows 9:37
